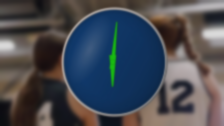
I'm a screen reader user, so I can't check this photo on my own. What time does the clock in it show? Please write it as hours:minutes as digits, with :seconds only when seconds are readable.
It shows 6:01
